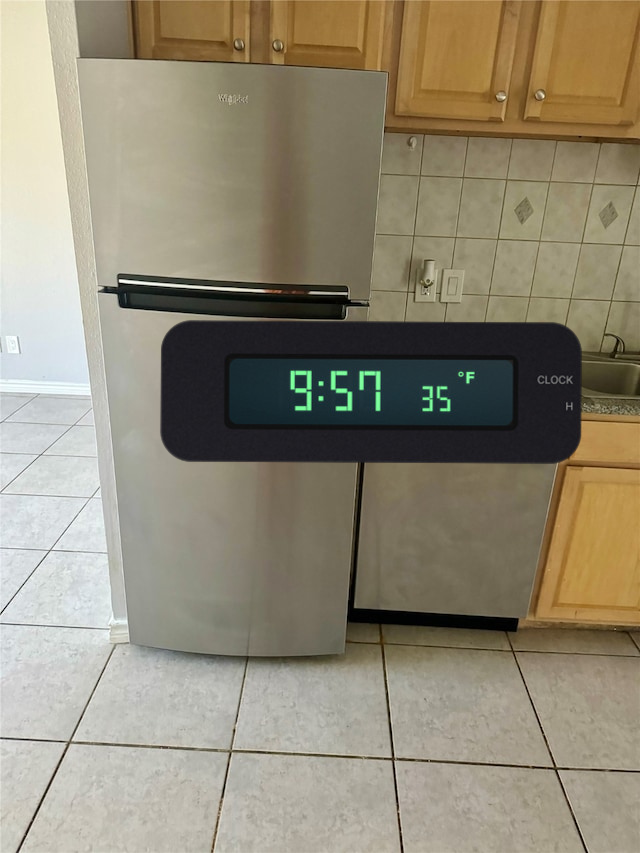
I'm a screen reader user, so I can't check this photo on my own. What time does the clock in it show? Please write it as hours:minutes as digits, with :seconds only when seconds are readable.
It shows 9:57
